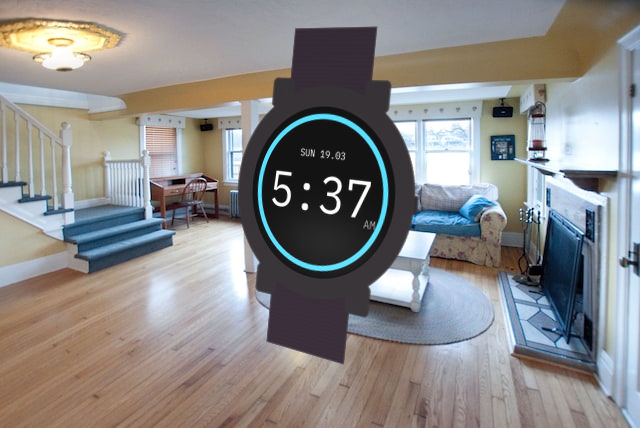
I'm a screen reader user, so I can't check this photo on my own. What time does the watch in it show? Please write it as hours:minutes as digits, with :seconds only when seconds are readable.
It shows 5:37
